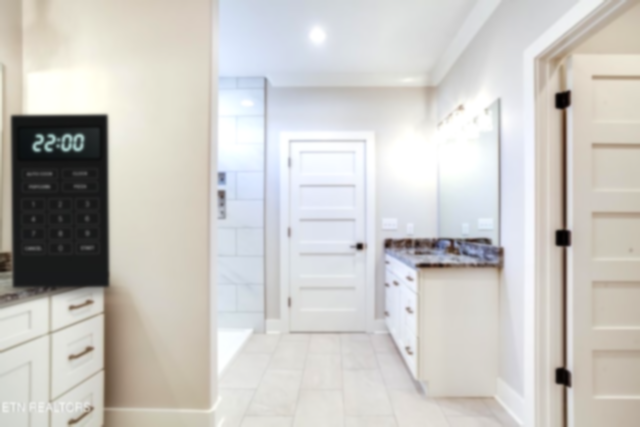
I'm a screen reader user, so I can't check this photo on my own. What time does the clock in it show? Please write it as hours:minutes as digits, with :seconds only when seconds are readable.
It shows 22:00
